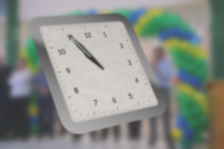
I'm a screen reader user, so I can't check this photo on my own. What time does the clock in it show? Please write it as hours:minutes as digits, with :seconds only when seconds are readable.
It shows 10:55
